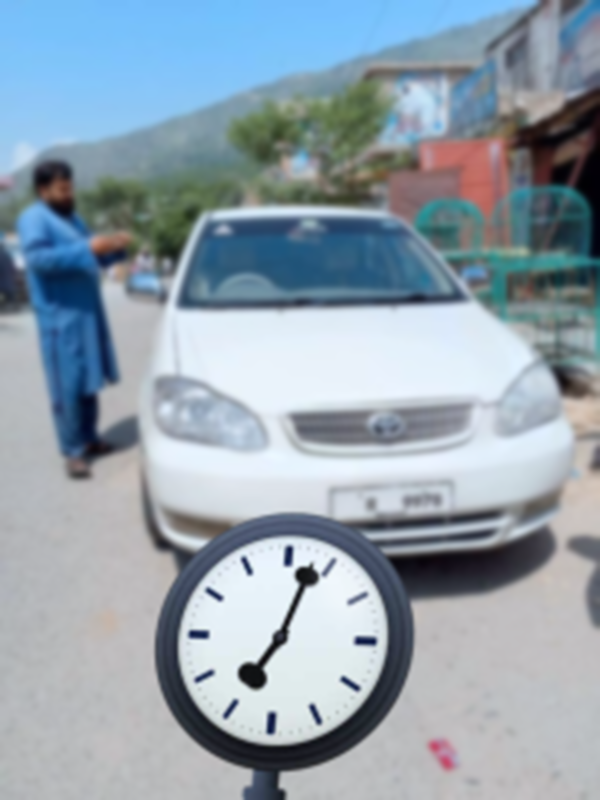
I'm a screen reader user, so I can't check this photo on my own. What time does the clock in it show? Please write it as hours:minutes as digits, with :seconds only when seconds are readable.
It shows 7:03
